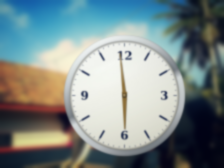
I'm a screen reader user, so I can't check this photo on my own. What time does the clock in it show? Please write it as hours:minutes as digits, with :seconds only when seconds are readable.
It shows 5:59
